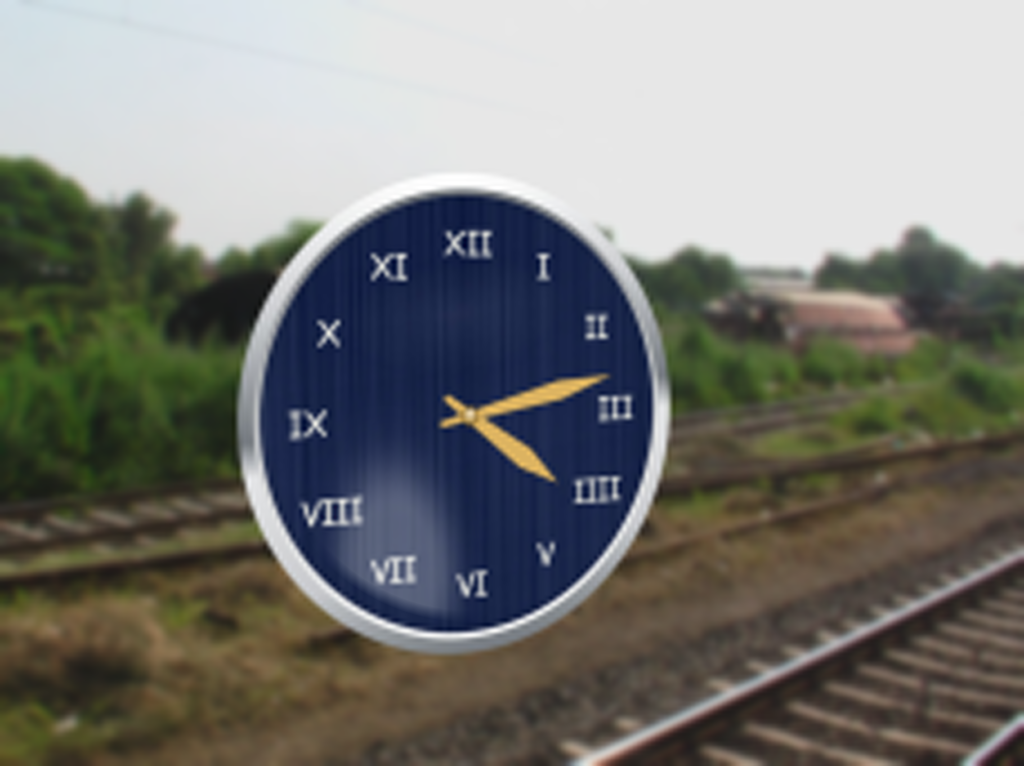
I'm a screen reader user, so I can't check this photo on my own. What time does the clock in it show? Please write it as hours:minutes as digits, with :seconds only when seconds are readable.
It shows 4:13
